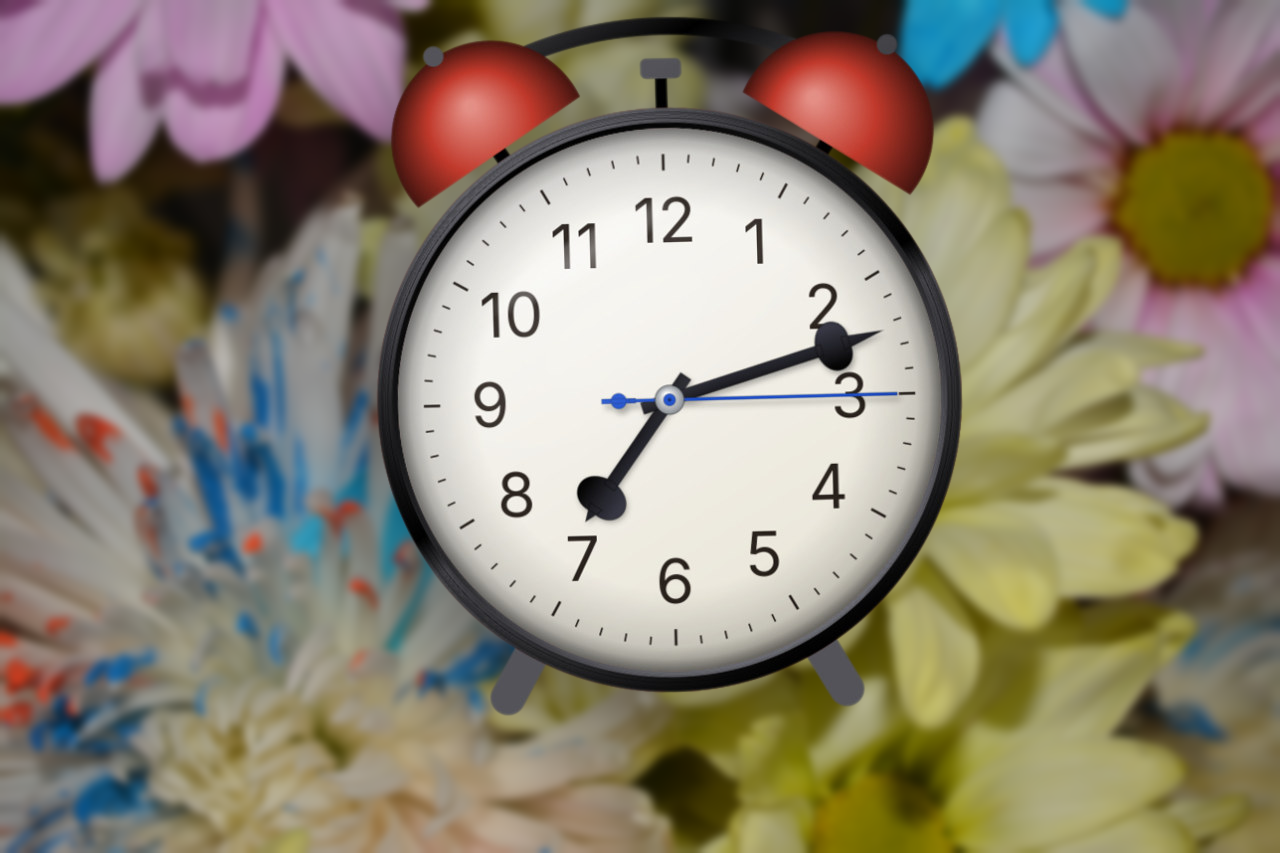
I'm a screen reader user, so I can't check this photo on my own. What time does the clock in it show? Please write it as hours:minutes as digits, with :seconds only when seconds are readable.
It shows 7:12:15
